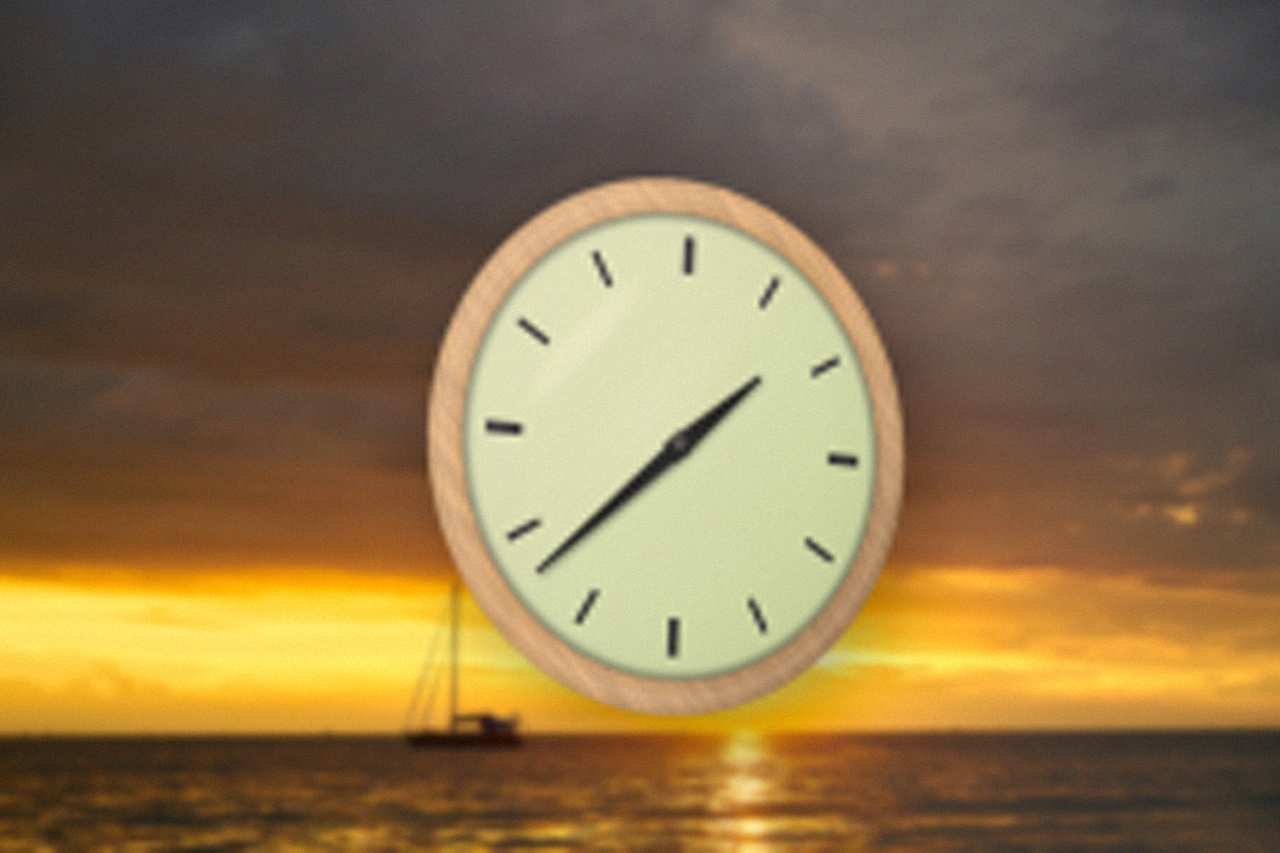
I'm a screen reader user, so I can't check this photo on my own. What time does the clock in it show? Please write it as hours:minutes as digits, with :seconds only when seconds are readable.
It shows 1:38
